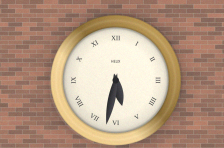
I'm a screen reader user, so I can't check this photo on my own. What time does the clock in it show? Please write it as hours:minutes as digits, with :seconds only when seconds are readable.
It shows 5:32
